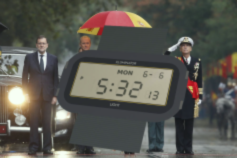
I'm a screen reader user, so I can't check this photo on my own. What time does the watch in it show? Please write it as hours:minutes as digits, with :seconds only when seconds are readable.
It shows 5:32
